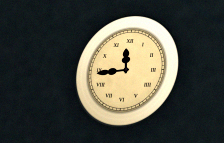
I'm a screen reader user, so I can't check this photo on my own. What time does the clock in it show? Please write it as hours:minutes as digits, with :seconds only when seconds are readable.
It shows 11:44
